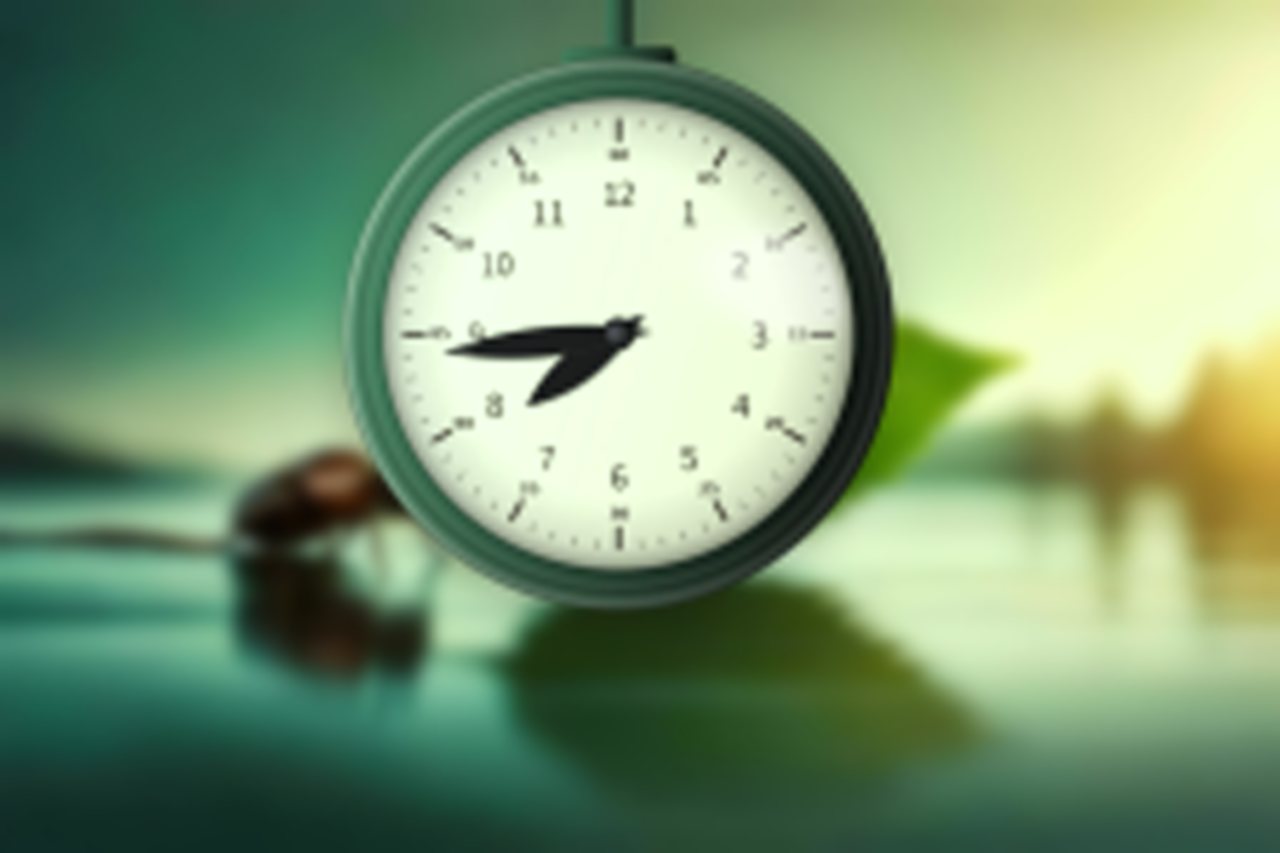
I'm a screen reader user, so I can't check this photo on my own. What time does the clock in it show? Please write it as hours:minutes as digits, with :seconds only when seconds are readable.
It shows 7:44
